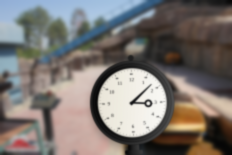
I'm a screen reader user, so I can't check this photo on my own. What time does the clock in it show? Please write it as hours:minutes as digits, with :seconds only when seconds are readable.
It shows 3:08
